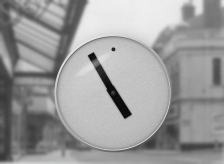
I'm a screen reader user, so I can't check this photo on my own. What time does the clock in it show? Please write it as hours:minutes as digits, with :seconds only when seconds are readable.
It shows 4:55
